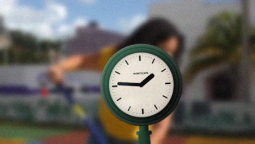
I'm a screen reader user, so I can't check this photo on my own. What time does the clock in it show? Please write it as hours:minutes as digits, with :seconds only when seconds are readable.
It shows 1:46
